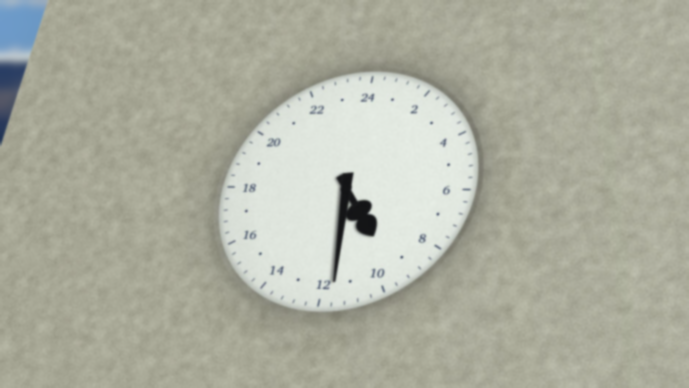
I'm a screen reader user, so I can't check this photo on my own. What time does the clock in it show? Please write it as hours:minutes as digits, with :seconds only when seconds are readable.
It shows 9:29
